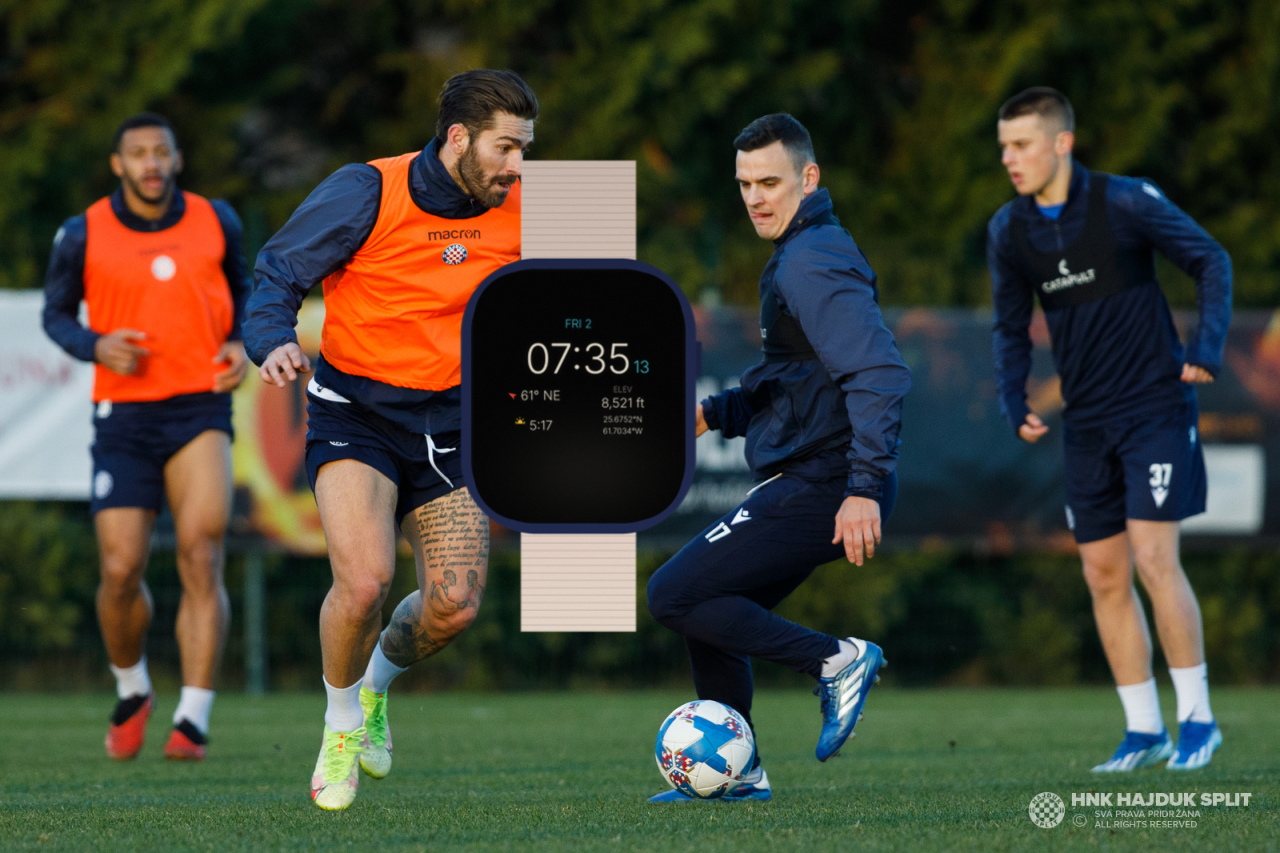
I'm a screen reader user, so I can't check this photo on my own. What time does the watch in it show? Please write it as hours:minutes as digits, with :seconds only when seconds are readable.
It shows 7:35:13
